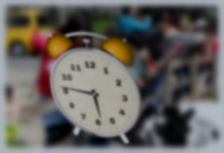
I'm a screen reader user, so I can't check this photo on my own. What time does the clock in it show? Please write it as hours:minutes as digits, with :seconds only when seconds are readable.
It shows 5:46
